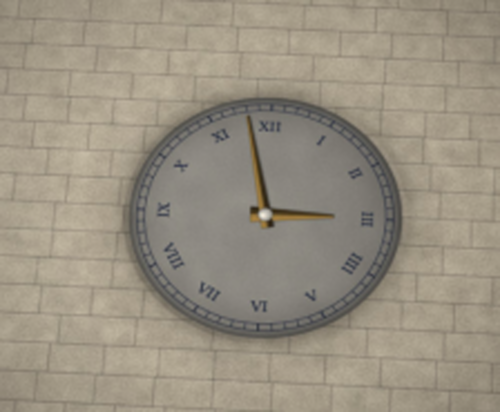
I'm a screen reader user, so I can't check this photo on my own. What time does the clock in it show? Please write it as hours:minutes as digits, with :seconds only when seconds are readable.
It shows 2:58
